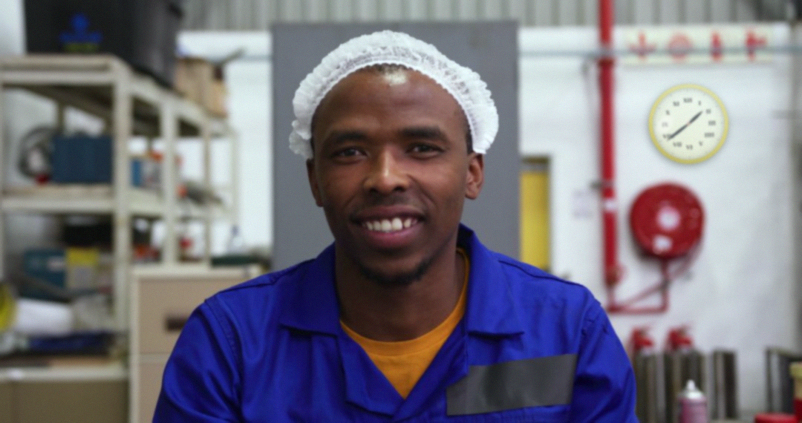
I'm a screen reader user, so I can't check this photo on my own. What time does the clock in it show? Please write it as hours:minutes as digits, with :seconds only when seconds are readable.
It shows 1:39
